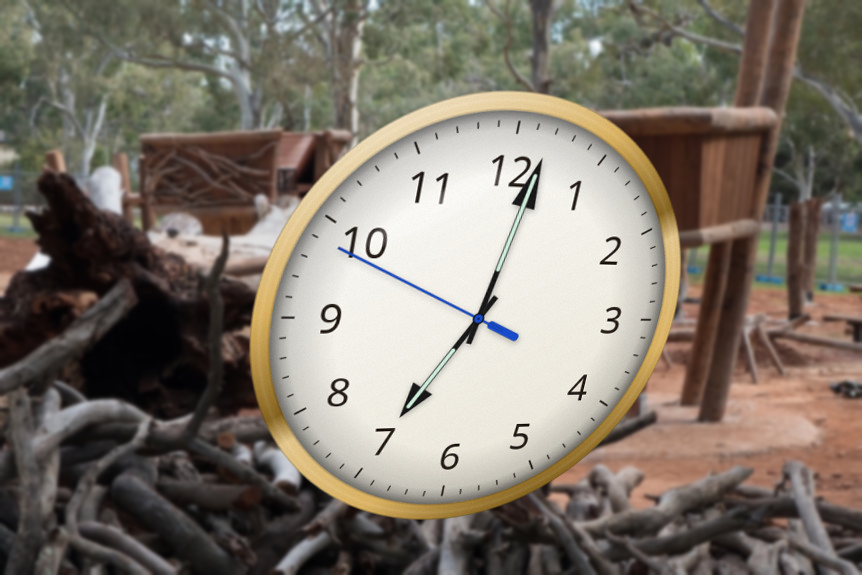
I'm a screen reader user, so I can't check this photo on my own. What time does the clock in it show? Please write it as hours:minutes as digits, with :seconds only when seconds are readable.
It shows 7:01:49
